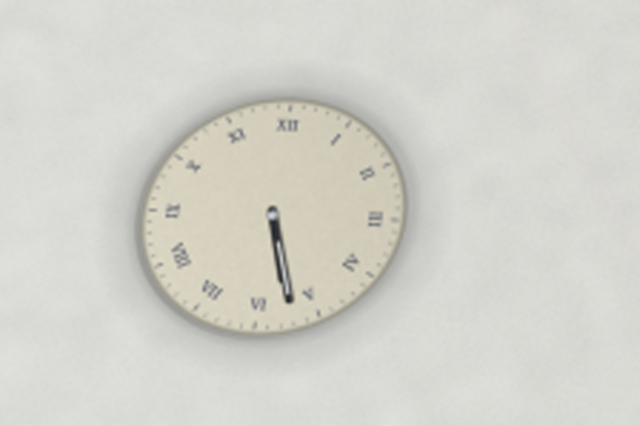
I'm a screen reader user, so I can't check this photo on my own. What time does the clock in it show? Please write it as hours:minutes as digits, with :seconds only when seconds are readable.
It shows 5:27
